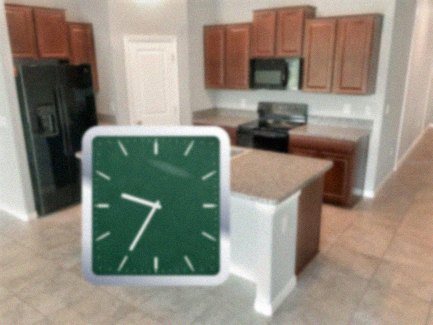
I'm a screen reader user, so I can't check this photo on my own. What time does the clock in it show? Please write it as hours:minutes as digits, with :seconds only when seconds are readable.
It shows 9:35
